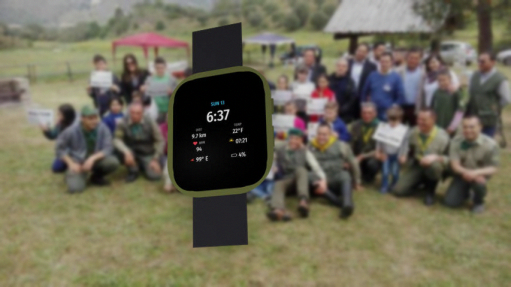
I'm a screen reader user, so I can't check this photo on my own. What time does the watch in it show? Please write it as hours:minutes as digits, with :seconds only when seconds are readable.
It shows 6:37
